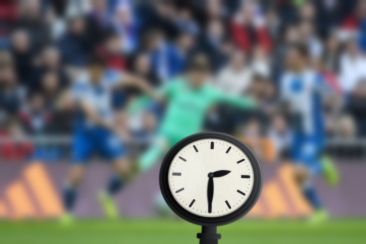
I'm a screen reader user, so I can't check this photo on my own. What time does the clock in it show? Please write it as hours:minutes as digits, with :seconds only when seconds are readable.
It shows 2:30
